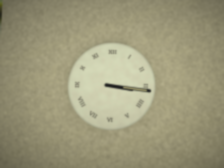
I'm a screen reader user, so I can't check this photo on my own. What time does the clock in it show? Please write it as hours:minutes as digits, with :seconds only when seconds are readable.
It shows 3:16
